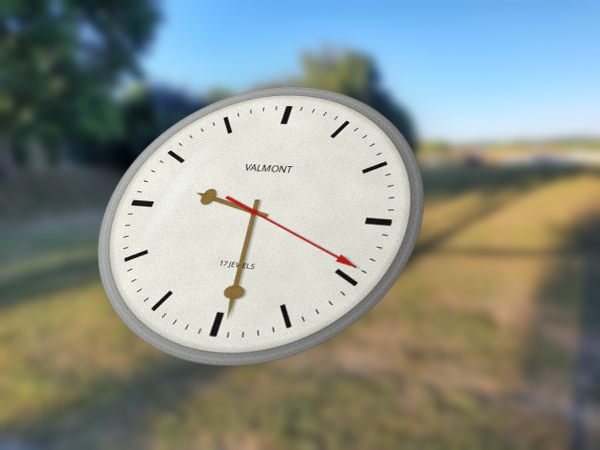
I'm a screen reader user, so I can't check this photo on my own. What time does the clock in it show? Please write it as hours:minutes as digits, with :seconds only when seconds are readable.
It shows 9:29:19
